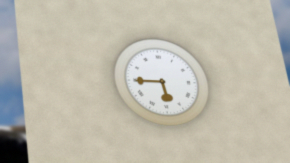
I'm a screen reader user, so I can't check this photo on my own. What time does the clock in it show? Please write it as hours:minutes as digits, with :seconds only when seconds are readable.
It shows 5:45
